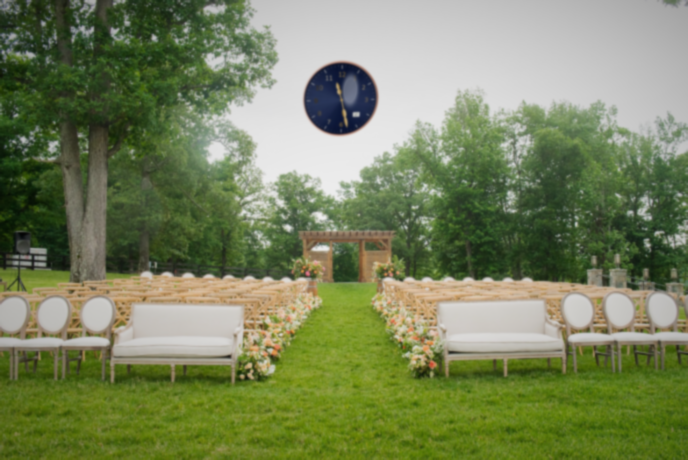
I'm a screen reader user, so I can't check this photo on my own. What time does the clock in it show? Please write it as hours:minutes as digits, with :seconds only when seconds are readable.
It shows 11:28
